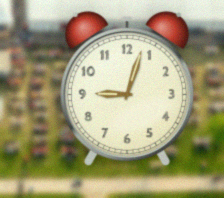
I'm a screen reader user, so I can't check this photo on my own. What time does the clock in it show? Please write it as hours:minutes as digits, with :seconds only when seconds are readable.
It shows 9:03
